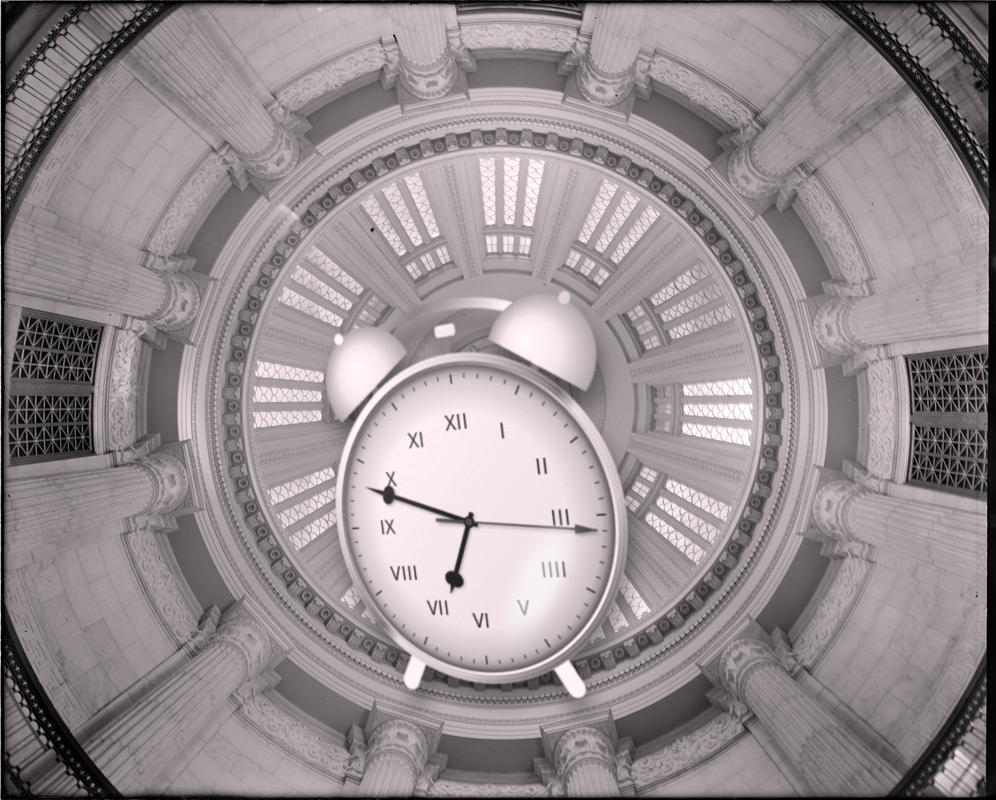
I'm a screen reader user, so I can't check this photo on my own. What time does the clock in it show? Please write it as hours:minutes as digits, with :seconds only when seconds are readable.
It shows 6:48:16
